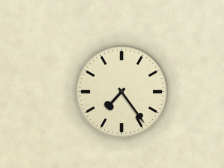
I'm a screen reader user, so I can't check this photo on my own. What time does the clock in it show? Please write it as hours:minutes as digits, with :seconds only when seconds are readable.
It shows 7:24
